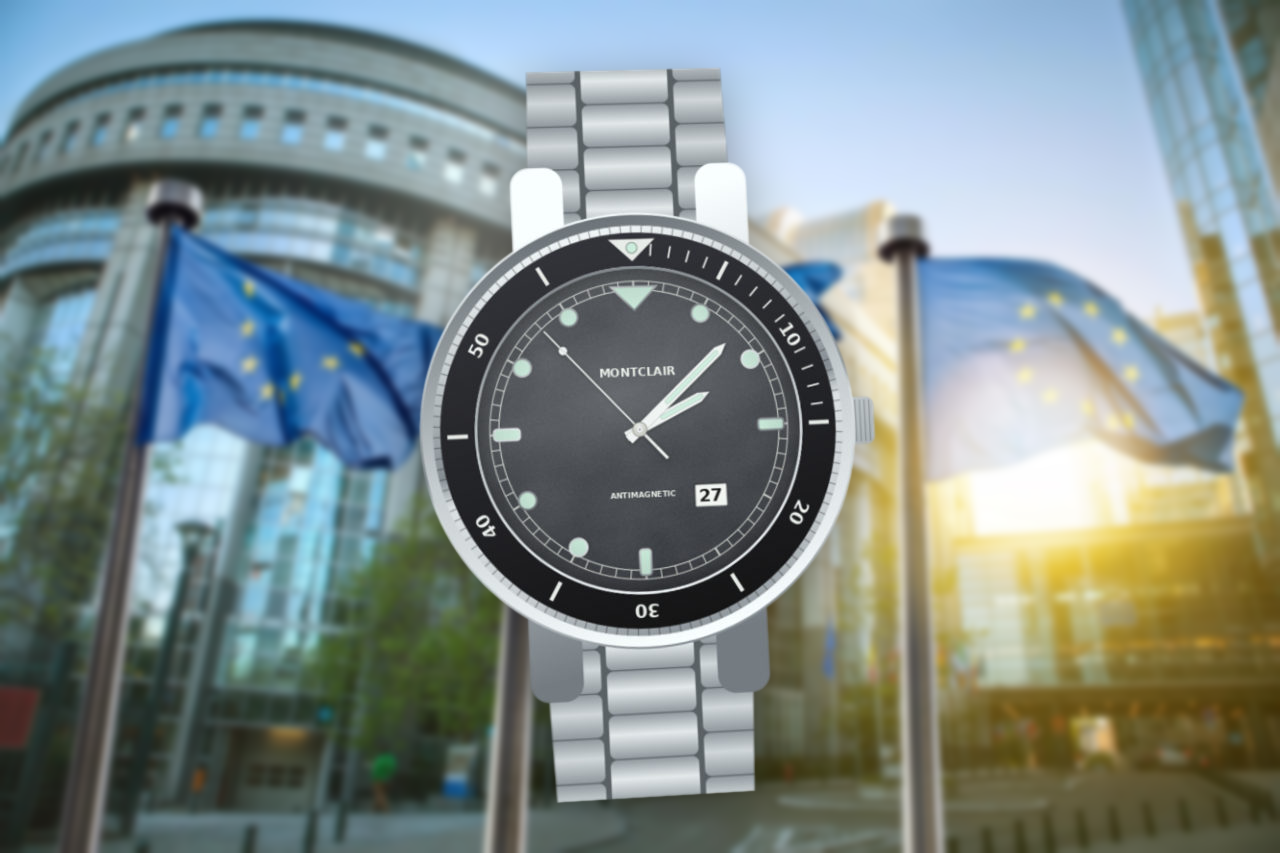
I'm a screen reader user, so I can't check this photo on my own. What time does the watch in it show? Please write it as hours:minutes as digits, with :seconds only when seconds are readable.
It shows 2:07:53
